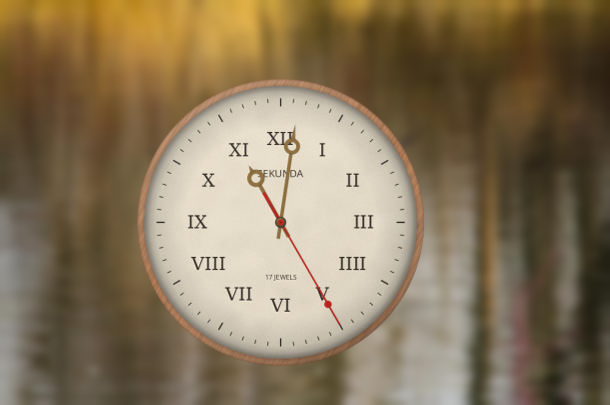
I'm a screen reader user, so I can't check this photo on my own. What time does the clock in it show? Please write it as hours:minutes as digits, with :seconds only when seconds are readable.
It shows 11:01:25
